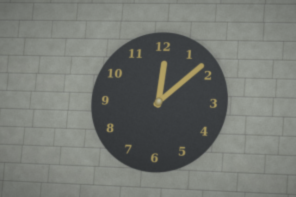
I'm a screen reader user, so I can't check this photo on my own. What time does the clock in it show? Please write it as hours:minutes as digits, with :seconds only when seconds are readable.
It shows 12:08
